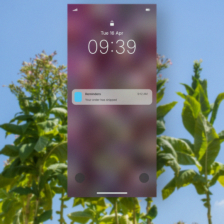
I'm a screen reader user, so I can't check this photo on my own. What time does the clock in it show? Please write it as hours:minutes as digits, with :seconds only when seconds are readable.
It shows 9:39
